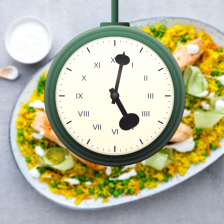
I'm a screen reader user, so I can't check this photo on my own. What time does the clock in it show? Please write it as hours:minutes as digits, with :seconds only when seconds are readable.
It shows 5:02
